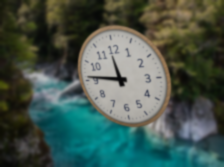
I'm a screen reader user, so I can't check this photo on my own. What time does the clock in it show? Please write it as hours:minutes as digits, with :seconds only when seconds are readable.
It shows 11:46
